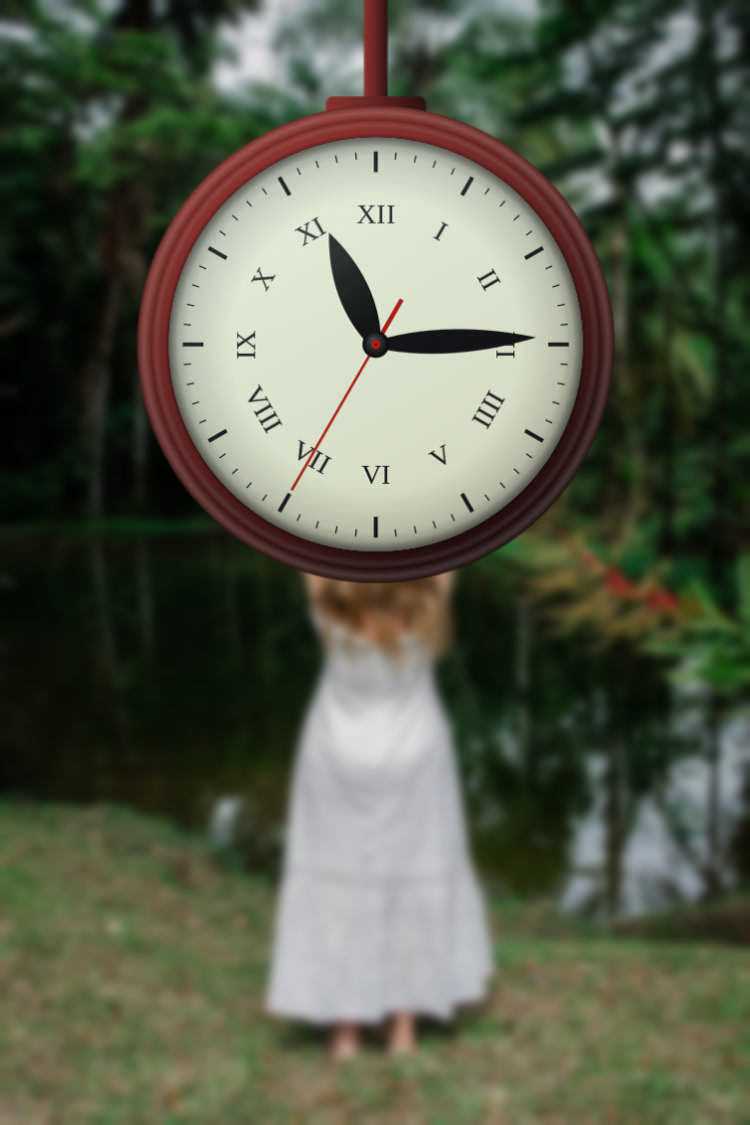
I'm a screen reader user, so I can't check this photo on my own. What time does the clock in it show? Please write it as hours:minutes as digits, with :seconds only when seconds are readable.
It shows 11:14:35
